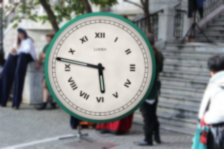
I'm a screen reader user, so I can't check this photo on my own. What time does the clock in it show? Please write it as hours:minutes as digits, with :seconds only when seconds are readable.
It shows 5:47
